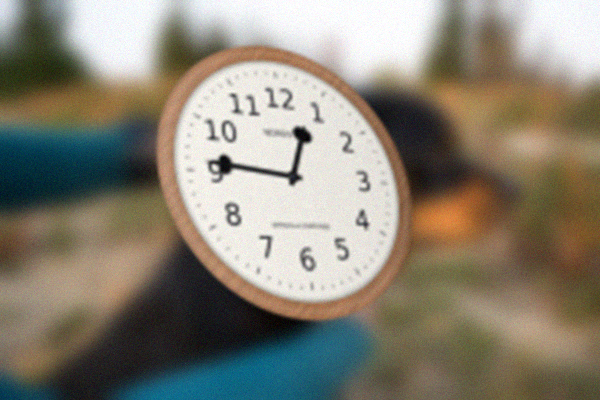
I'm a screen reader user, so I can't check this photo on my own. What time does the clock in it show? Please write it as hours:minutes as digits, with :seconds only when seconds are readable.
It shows 12:46
